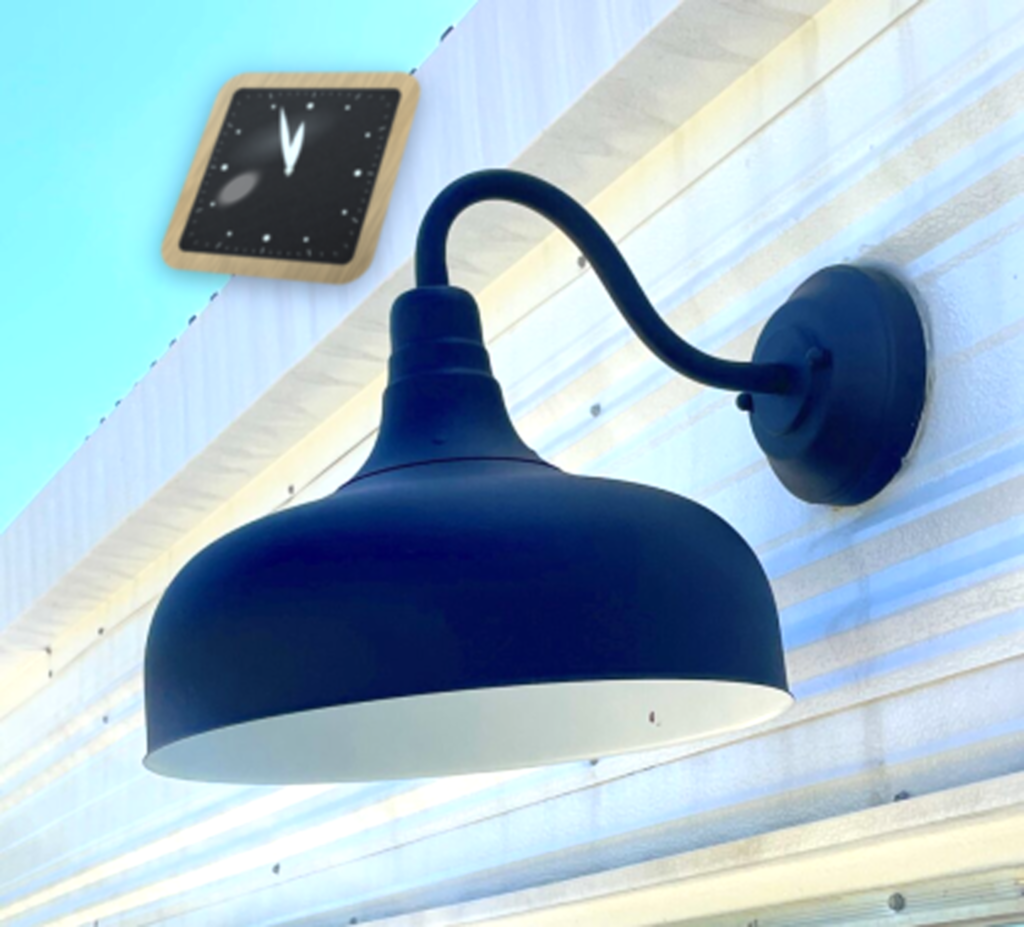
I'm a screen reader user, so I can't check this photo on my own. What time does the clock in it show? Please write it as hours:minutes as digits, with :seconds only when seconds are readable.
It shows 11:56
